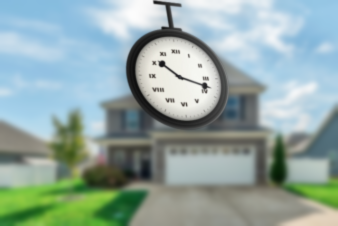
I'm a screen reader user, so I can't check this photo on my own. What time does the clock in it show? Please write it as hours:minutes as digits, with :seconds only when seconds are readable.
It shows 10:18
